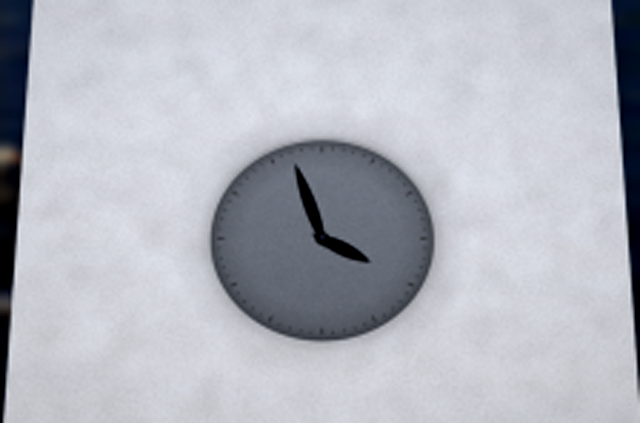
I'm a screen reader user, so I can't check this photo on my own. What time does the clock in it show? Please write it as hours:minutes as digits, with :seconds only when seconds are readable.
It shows 3:57
